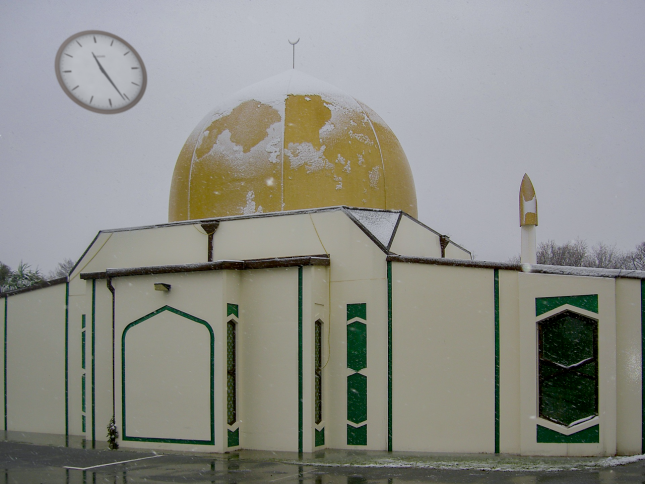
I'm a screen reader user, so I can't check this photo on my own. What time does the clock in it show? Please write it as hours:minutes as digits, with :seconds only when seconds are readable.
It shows 11:26
